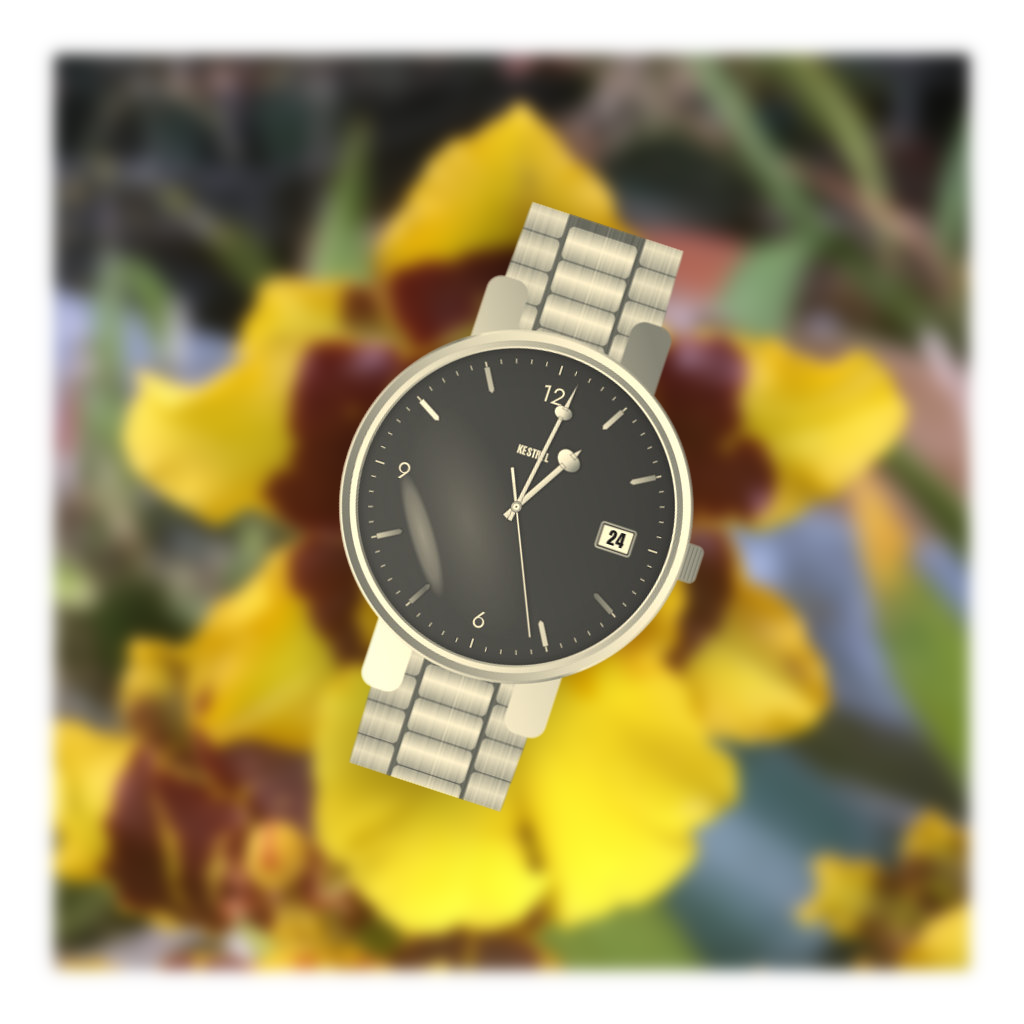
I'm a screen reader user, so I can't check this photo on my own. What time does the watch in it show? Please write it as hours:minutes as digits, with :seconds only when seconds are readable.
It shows 1:01:26
